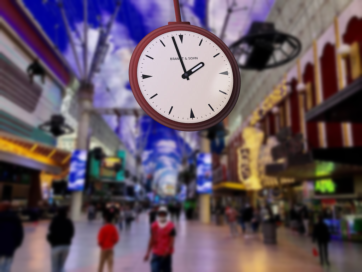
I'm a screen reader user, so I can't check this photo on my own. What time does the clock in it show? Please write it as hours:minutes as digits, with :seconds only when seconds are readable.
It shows 1:58
